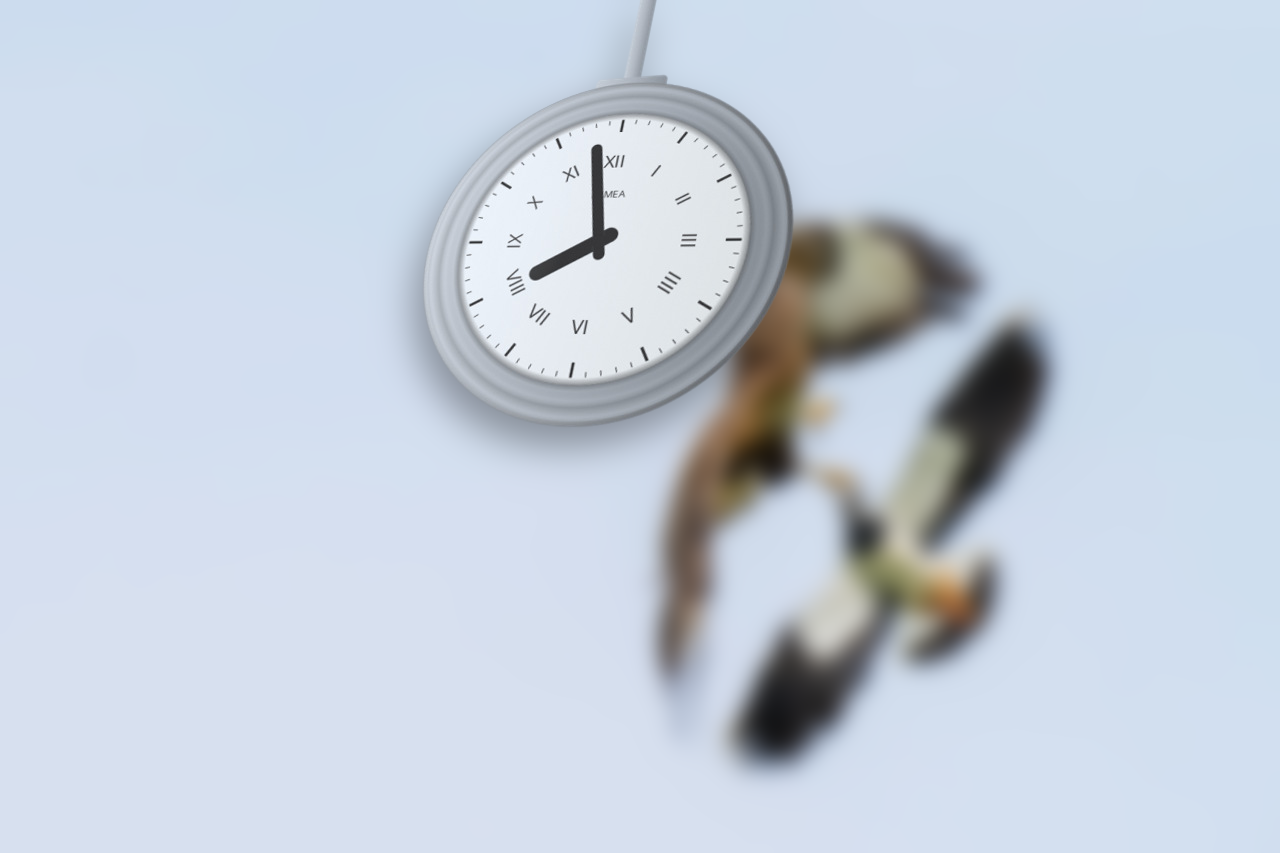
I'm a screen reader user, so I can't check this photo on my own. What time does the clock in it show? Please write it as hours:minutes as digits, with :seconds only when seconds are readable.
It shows 7:58
